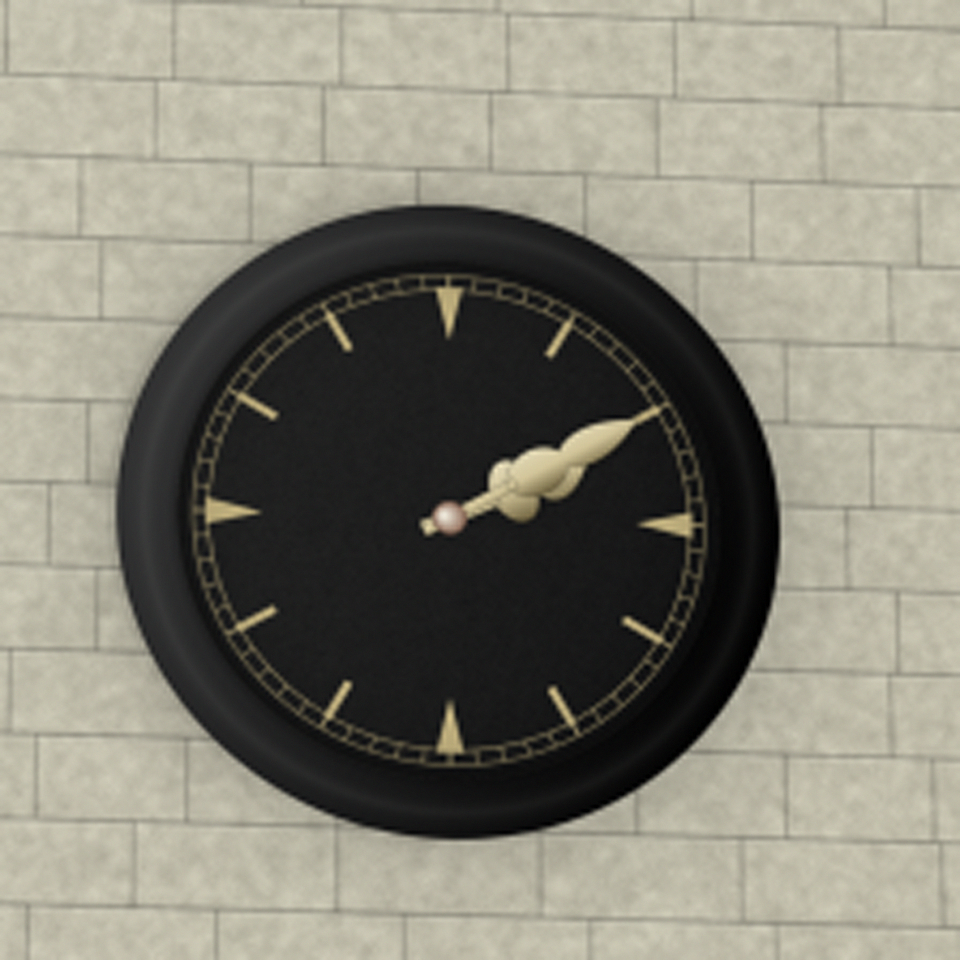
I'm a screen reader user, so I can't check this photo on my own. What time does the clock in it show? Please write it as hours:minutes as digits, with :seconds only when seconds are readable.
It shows 2:10
